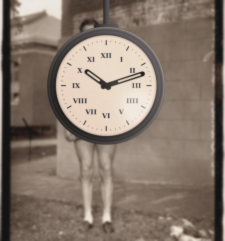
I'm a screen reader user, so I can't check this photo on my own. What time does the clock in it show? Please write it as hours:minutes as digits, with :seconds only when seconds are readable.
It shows 10:12
